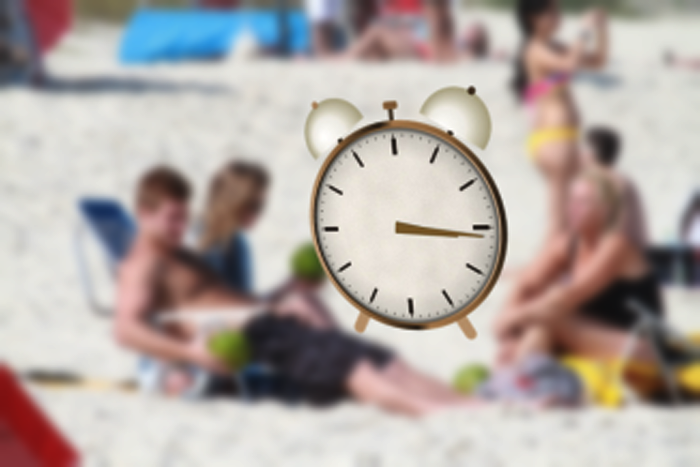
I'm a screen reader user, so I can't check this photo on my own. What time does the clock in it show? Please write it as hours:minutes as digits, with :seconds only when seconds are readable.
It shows 3:16
